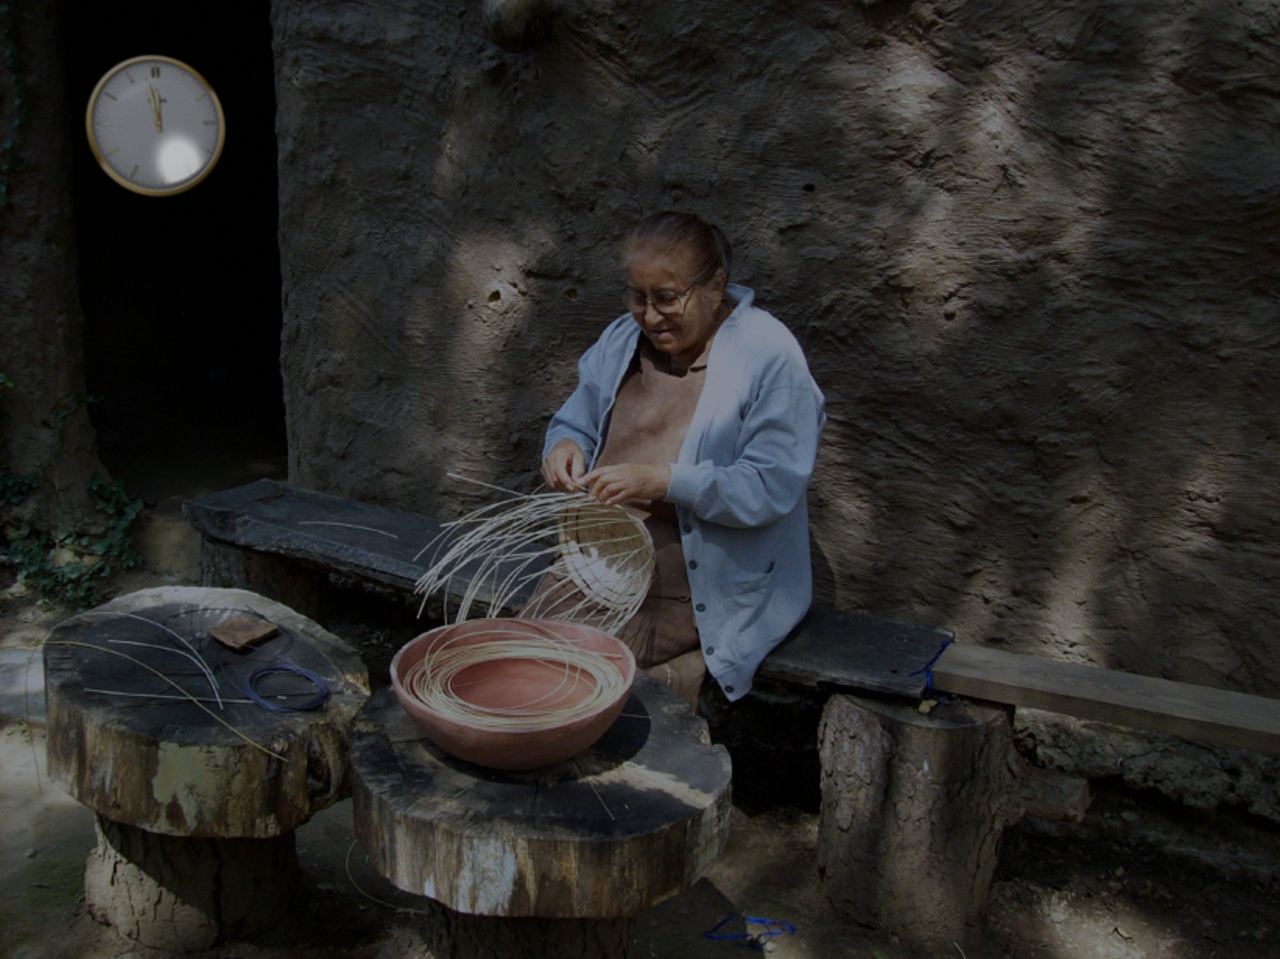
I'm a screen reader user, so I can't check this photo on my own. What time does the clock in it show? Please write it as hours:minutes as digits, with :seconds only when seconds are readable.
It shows 11:58
